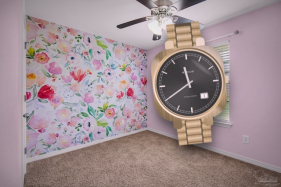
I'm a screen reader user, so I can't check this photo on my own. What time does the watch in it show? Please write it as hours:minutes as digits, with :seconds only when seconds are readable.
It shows 11:40
